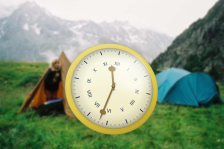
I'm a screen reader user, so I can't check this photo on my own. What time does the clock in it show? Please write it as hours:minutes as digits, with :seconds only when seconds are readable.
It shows 11:32
